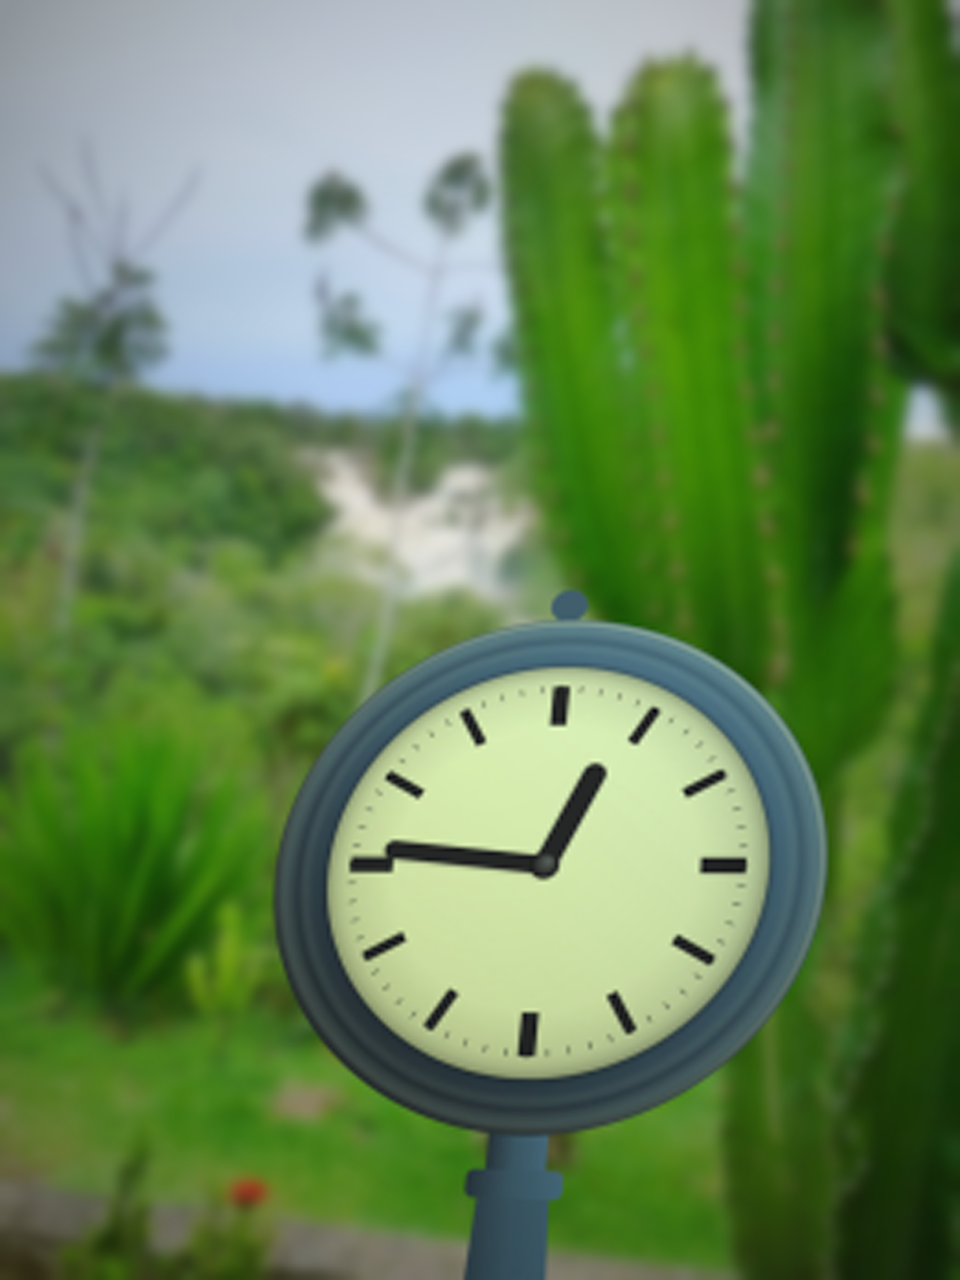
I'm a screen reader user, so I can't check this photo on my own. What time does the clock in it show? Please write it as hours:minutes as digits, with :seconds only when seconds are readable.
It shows 12:46
